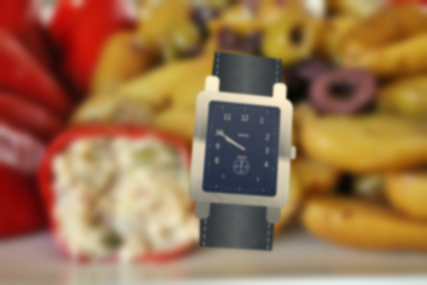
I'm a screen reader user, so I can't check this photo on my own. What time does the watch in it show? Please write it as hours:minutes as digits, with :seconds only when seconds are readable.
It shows 9:50
